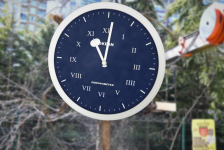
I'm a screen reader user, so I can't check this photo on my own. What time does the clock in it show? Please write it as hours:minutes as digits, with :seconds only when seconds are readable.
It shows 11:01
